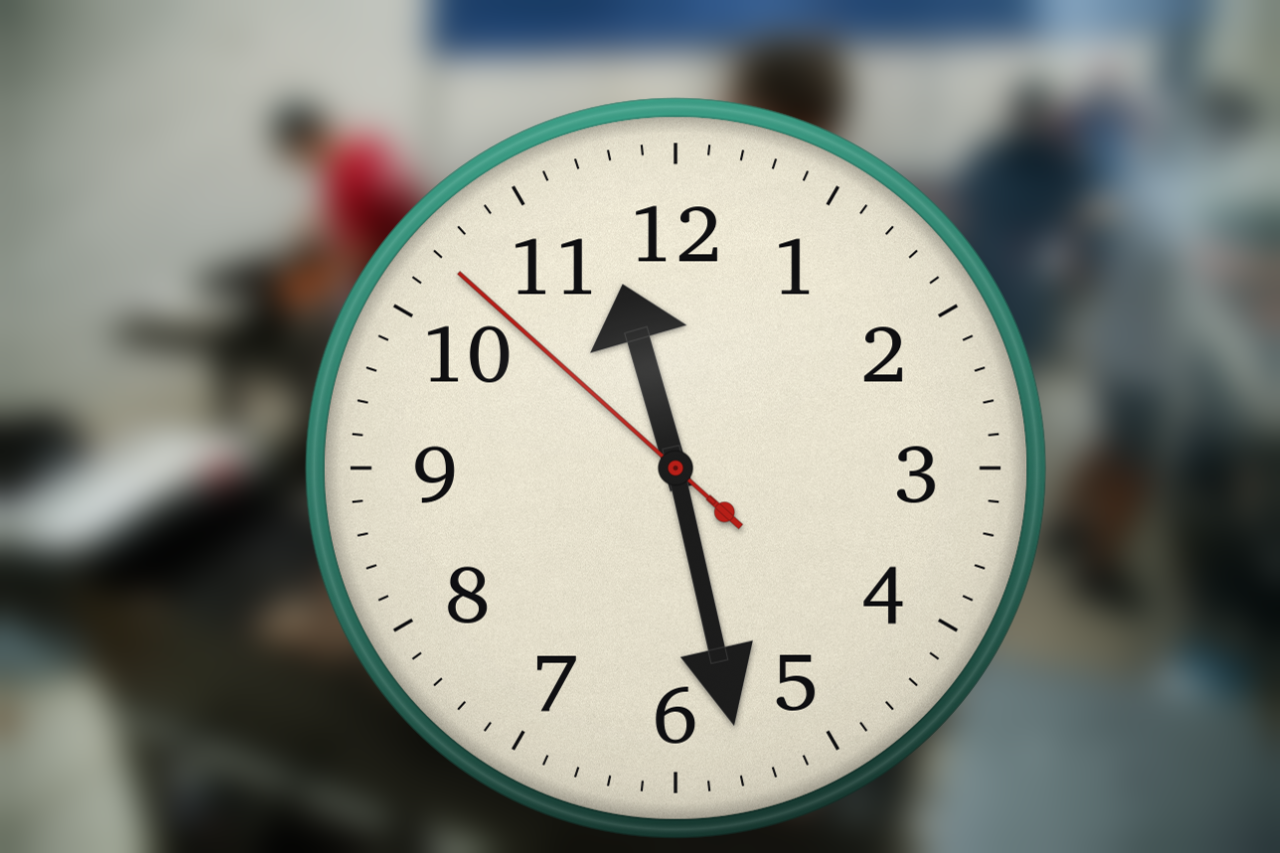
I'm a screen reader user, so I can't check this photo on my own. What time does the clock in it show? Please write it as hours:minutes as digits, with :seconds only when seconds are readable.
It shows 11:27:52
